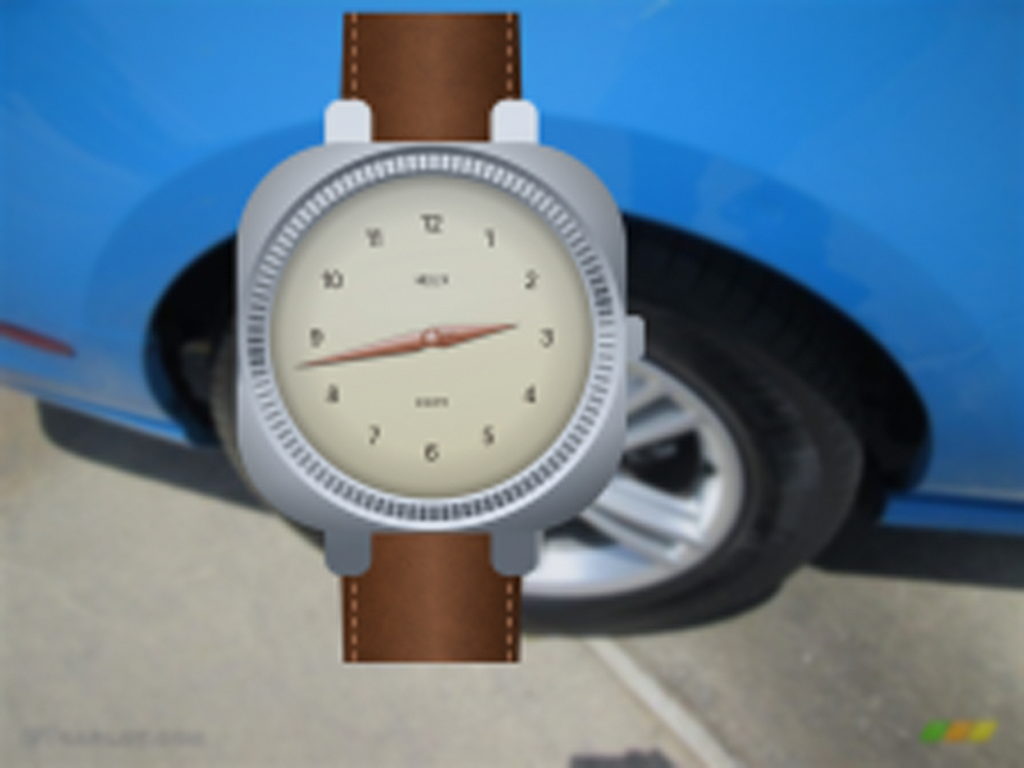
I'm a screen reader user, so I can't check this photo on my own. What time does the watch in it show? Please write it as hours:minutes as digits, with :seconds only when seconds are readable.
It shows 2:43
